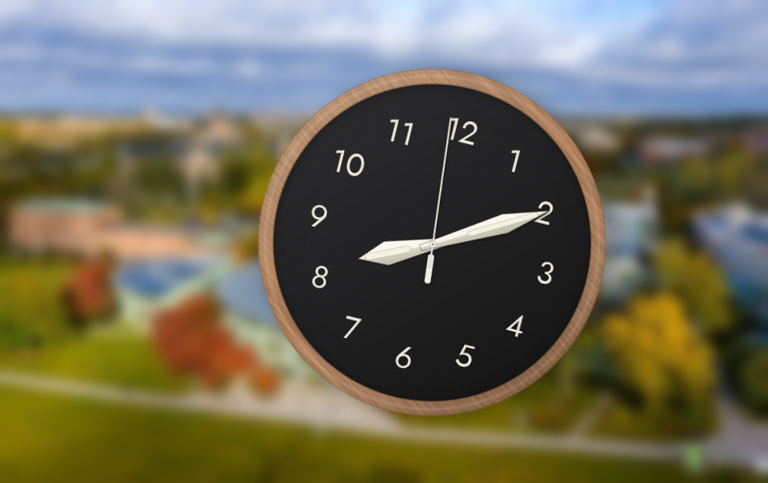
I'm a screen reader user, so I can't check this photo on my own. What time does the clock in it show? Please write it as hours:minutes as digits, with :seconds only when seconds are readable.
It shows 8:09:59
